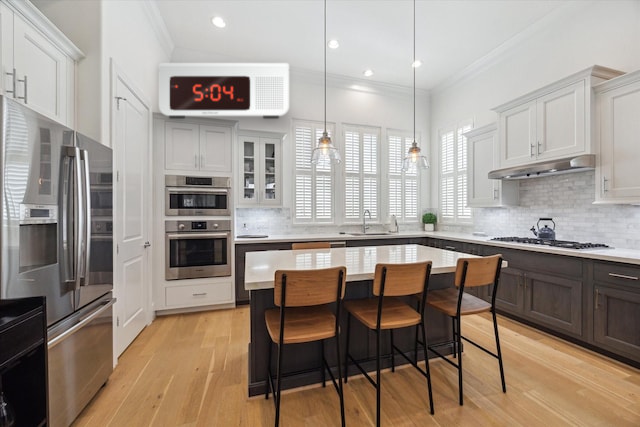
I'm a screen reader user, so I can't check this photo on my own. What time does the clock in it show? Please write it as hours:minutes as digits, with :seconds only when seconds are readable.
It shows 5:04
